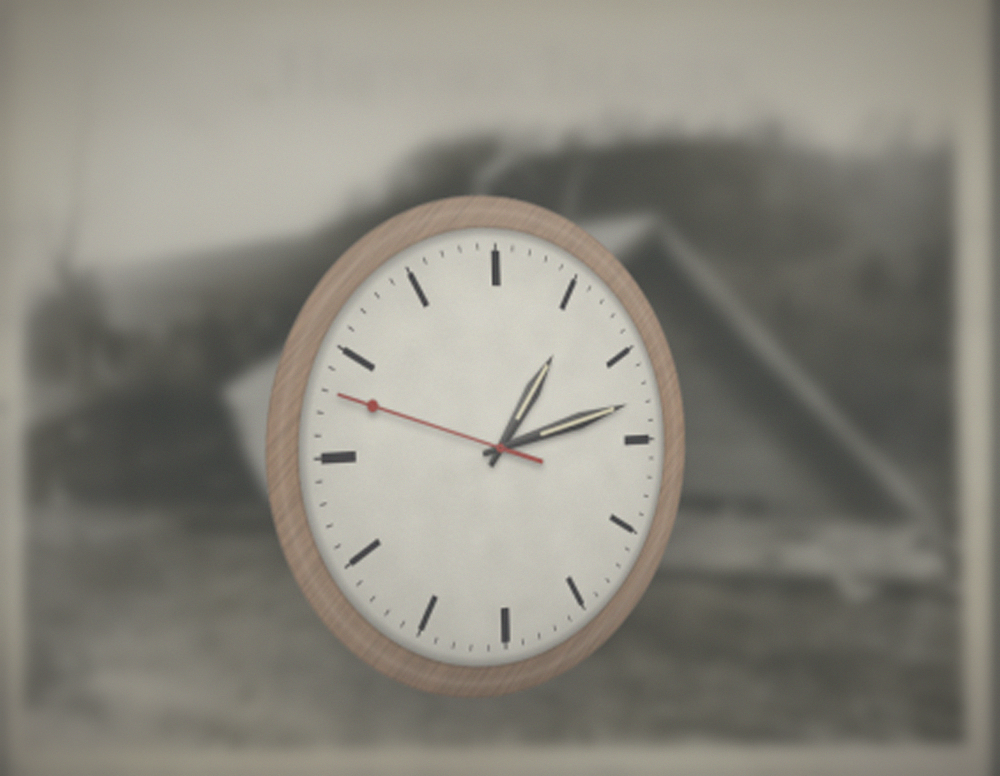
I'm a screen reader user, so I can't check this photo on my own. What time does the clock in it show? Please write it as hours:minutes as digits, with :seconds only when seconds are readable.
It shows 1:12:48
